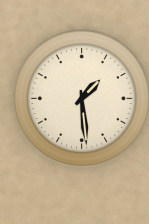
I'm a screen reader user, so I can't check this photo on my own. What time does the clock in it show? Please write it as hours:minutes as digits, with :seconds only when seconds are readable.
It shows 1:29
